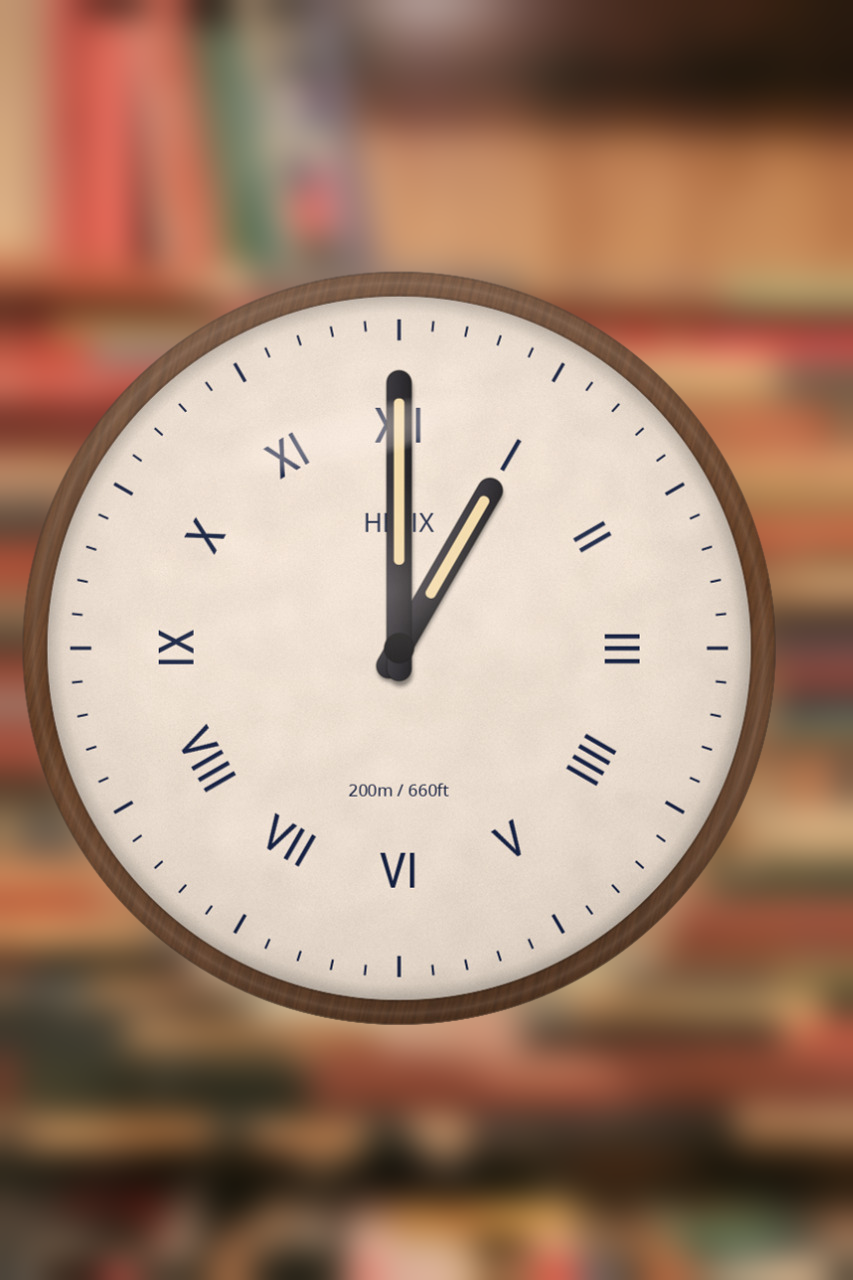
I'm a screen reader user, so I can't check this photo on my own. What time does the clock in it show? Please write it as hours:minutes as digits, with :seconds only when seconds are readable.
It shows 1:00
